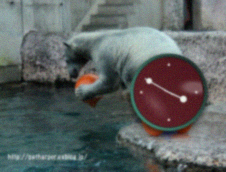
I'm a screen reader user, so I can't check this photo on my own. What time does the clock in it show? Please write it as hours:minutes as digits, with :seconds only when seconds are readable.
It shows 3:50
